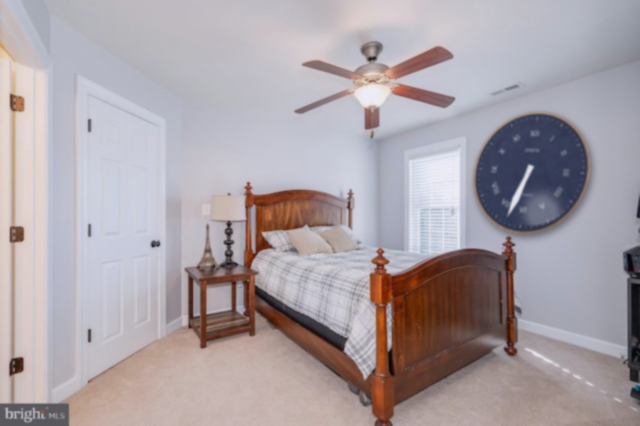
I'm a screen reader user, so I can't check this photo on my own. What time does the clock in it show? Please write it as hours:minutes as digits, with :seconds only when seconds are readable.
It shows 6:33
